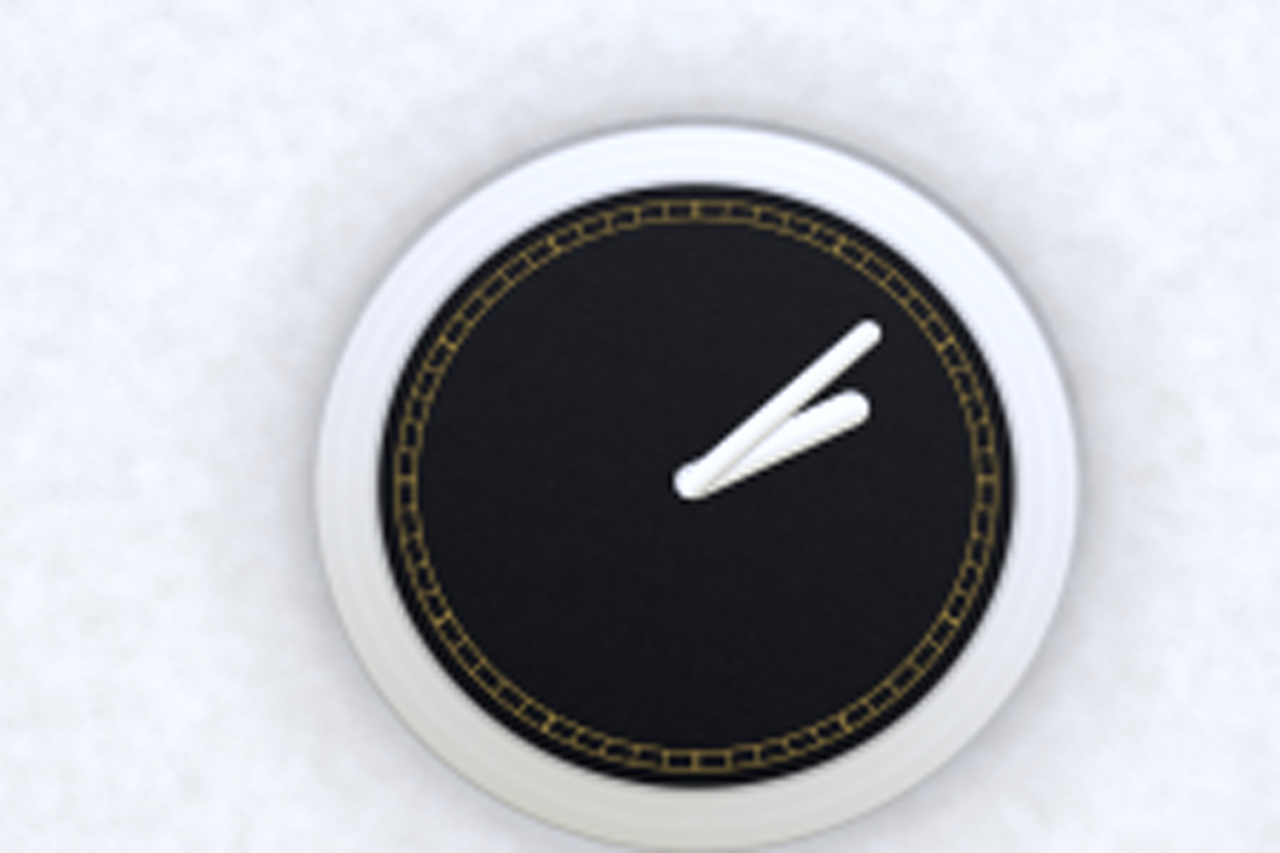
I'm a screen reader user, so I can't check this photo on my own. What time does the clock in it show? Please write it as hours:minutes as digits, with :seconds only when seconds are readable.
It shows 2:08
